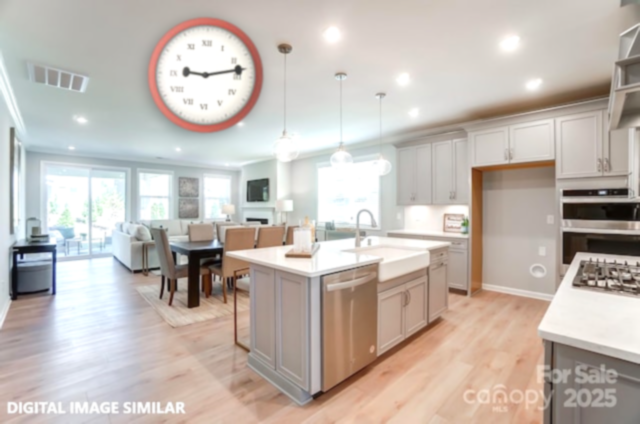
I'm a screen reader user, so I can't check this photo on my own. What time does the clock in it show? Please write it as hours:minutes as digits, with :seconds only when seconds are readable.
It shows 9:13
